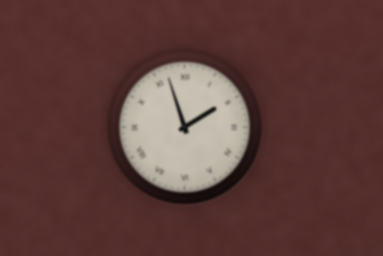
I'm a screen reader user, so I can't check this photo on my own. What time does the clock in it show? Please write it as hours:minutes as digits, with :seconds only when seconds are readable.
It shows 1:57
